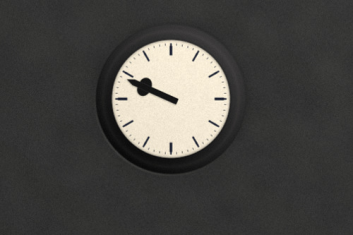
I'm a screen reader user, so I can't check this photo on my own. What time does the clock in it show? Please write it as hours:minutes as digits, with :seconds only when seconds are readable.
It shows 9:49
